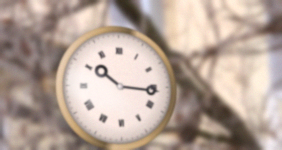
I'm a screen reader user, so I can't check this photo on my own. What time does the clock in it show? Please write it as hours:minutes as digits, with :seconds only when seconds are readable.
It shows 10:16
